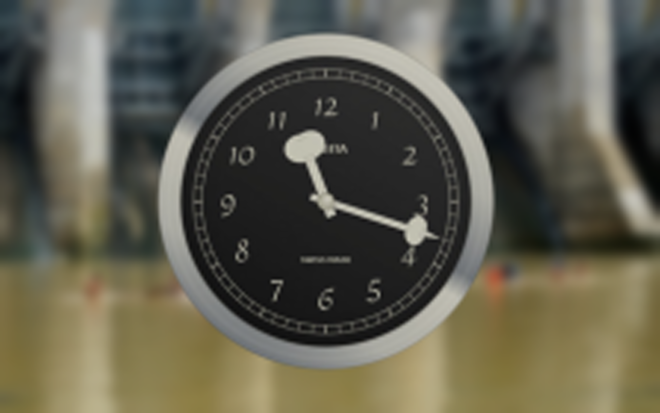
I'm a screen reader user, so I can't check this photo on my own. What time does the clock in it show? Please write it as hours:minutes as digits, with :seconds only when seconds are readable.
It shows 11:18
